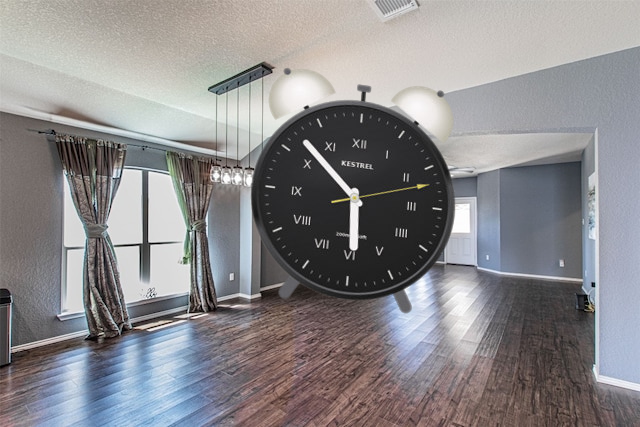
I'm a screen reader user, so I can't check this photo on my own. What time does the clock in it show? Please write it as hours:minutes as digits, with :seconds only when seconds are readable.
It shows 5:52:12
